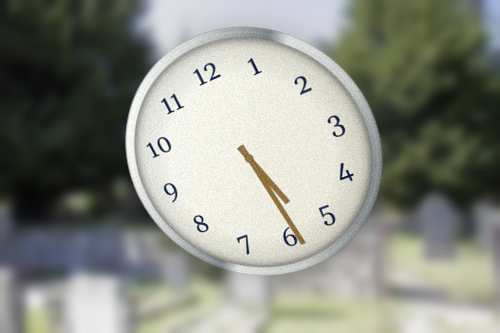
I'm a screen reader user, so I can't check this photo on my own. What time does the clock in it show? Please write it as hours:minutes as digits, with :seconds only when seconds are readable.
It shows 5:29
